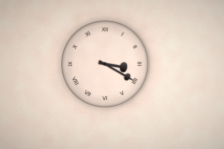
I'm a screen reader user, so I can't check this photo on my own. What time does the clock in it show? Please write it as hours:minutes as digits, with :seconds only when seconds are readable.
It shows 3:20
